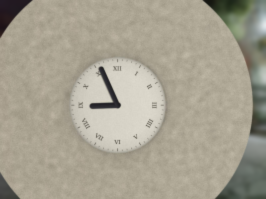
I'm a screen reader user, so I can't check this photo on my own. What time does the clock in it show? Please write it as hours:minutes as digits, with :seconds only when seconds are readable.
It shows 8:56
